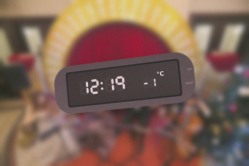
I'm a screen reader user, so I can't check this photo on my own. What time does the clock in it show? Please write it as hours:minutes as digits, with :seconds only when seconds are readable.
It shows 12:19
